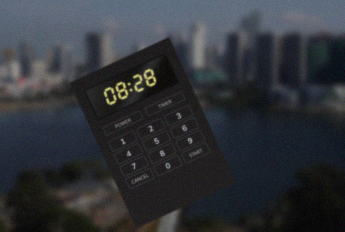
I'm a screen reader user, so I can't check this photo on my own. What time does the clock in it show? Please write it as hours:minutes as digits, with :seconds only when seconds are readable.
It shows 8:28
